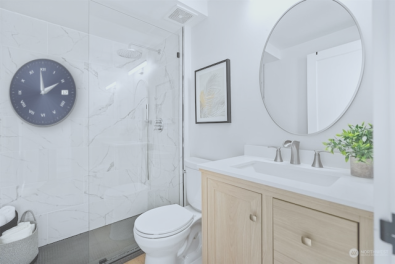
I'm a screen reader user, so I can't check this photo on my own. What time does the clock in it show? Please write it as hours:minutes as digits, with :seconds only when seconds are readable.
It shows 1:59
